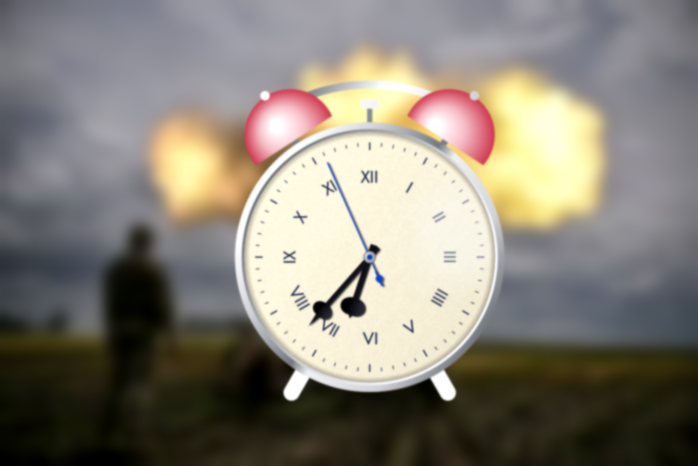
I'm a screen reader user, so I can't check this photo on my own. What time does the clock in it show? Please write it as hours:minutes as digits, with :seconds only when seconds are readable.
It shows 6:36:56
